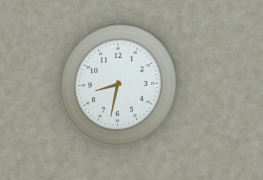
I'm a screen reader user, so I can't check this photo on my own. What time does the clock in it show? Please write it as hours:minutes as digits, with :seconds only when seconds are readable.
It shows 8:32
